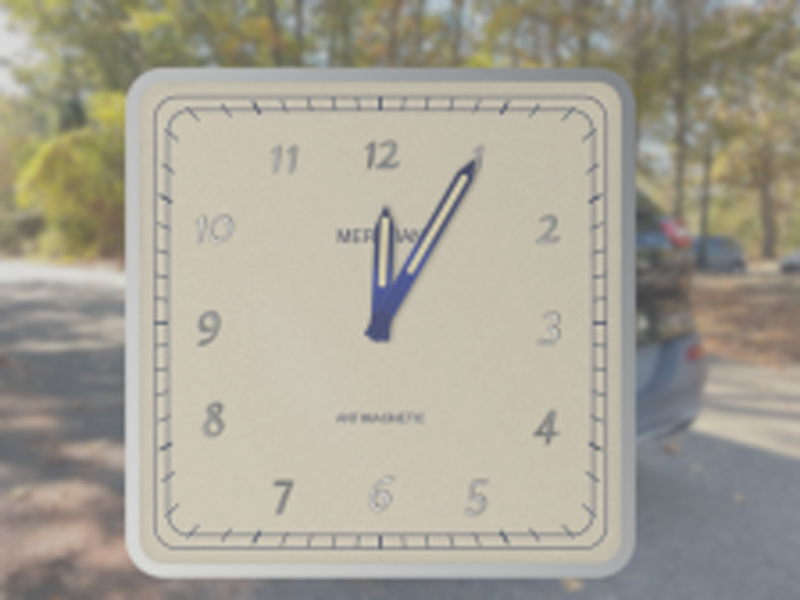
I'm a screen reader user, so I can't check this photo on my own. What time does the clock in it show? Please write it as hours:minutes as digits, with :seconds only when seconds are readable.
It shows 12:05
